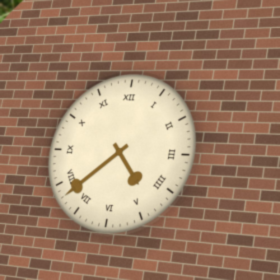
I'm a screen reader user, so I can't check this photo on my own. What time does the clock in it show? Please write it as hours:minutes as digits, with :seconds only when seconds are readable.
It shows 4:38
